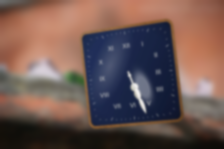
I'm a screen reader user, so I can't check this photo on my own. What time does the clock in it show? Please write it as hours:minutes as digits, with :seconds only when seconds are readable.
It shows 5:27
